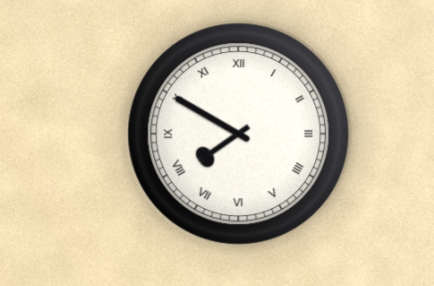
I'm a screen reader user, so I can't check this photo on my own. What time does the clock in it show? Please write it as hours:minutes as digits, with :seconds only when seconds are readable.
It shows 7:50
